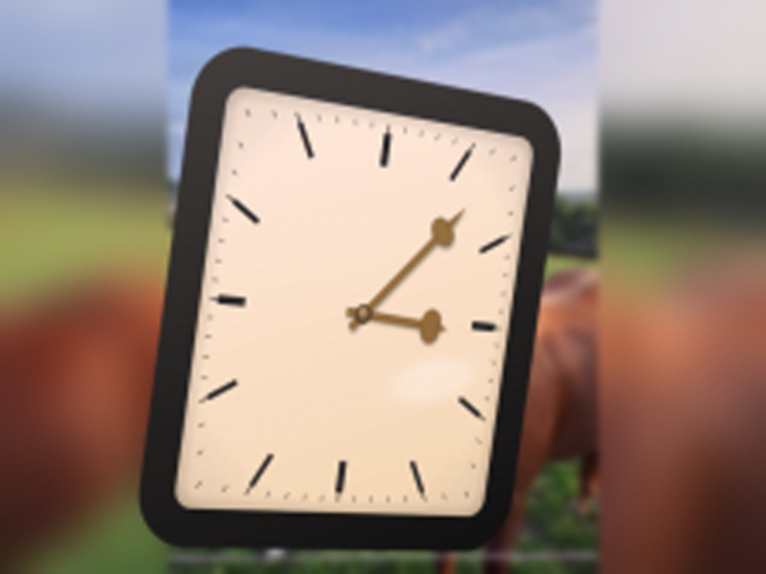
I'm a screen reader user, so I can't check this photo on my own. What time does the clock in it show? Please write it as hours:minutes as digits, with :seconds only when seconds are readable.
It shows 3:07
